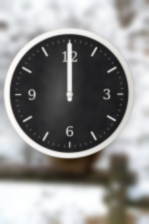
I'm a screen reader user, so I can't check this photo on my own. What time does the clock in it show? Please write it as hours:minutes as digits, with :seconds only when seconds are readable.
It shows 12:00
